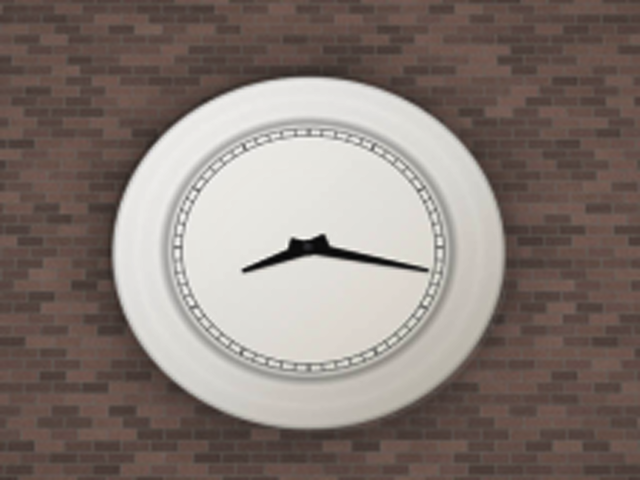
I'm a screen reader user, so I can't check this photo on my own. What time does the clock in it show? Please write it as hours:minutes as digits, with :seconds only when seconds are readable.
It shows 8:17
